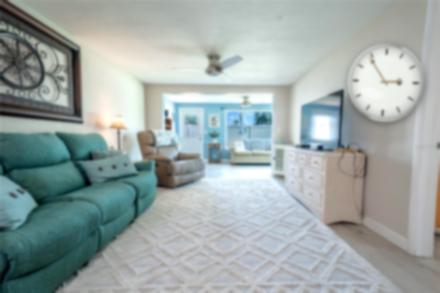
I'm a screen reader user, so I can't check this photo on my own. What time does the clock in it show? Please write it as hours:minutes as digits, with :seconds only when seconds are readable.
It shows 2:54
